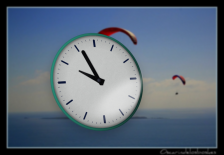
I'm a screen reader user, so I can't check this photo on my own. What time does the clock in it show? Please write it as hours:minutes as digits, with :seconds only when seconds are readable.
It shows 9:56
